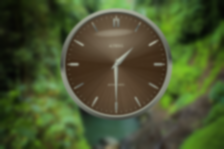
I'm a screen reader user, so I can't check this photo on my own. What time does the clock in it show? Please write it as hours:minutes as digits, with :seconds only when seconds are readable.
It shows 1:30
